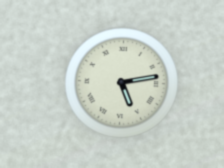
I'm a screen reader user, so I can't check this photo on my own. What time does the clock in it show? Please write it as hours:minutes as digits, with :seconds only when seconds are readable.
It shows 5:13
